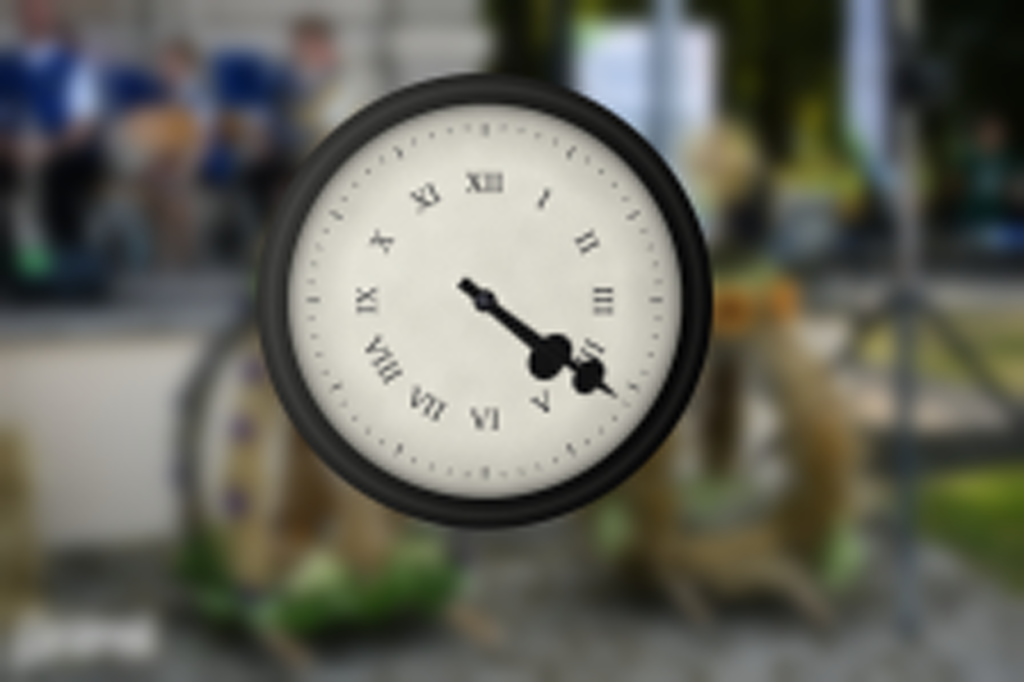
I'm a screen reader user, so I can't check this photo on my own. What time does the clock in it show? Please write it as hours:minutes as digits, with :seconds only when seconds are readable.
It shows 4:21
